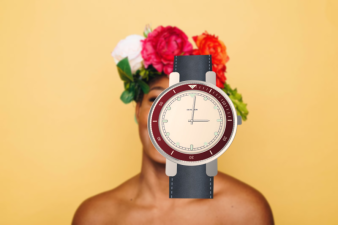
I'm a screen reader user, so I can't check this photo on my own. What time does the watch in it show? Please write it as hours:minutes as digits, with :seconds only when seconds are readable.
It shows 3:01
